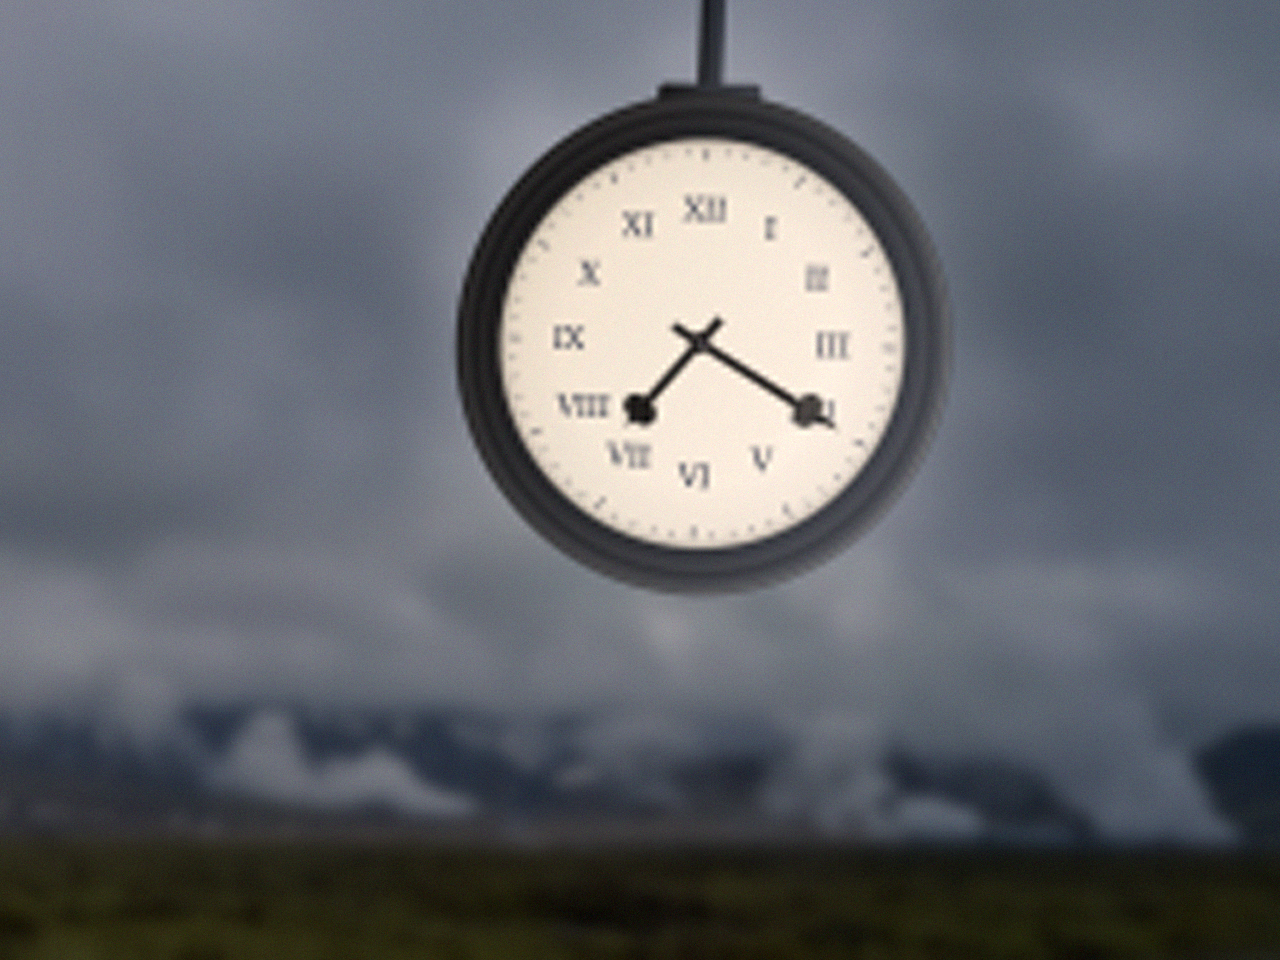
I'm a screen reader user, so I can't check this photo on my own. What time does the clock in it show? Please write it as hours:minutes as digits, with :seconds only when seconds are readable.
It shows 7:20
